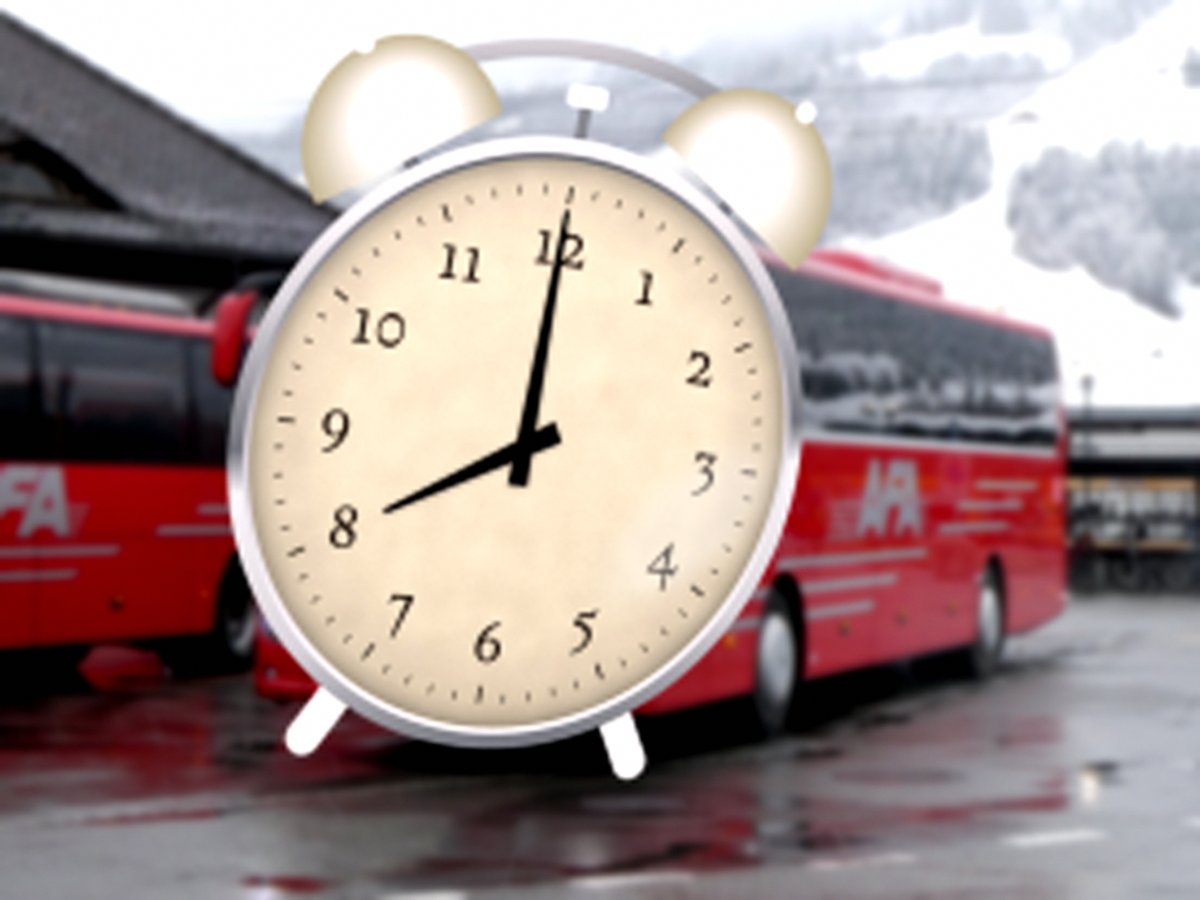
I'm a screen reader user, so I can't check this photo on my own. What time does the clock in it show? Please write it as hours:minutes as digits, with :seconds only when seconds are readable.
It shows 8:00
